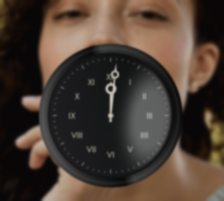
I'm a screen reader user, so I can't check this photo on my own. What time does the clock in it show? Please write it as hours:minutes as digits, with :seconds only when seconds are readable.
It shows 12:01
